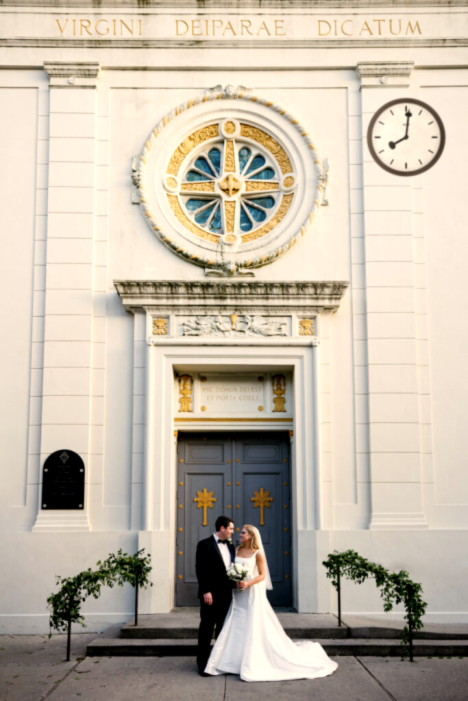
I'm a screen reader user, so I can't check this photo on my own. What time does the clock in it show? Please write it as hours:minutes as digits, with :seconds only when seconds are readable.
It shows 8:01
